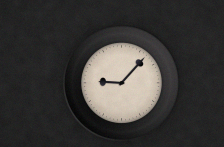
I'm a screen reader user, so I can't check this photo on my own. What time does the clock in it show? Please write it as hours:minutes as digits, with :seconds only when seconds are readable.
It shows 9:07
